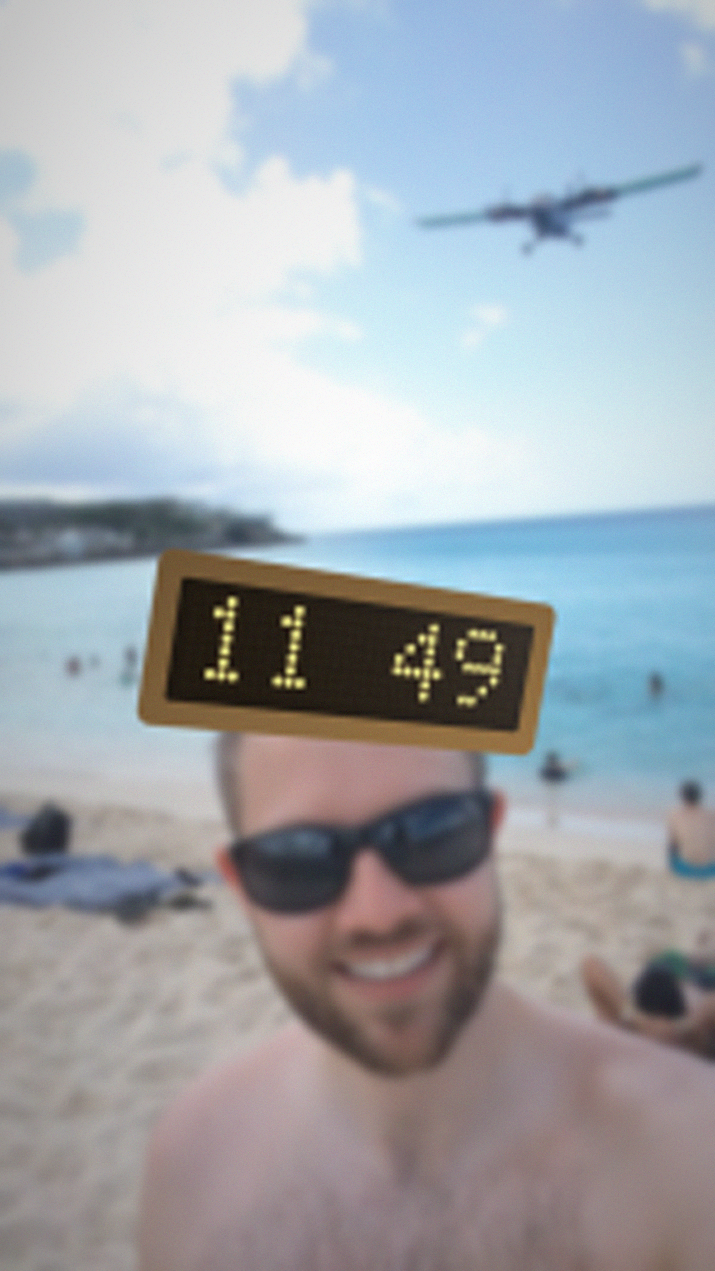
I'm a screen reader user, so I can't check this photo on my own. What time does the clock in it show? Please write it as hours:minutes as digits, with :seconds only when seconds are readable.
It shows 11:49
